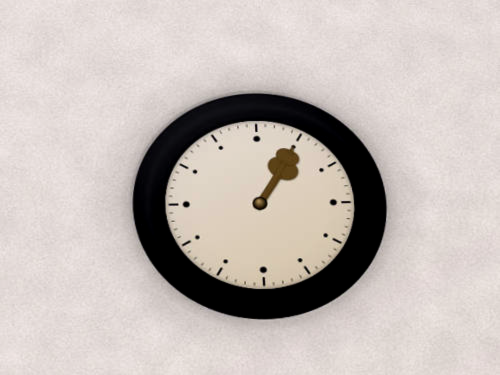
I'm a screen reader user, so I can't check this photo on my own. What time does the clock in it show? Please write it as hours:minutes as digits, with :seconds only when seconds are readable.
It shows 1:05
